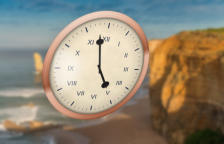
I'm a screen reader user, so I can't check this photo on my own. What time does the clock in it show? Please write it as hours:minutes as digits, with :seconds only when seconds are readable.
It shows 4:58
